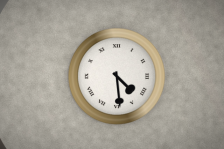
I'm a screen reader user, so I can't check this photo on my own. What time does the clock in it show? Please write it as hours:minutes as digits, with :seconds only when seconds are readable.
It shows 4:29
